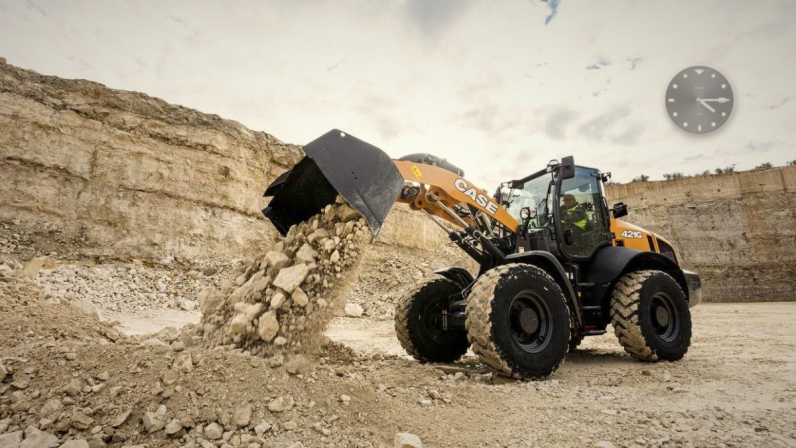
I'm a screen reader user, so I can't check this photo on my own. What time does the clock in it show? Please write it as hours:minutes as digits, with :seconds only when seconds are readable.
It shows 4:15
